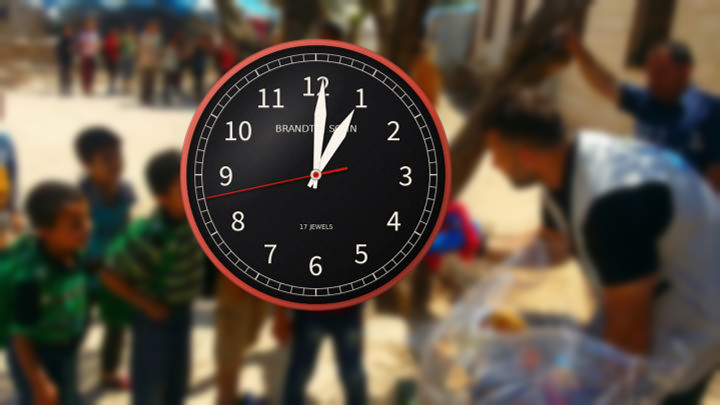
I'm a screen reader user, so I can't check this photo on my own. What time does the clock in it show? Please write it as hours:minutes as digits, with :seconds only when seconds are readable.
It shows 1:00:43
